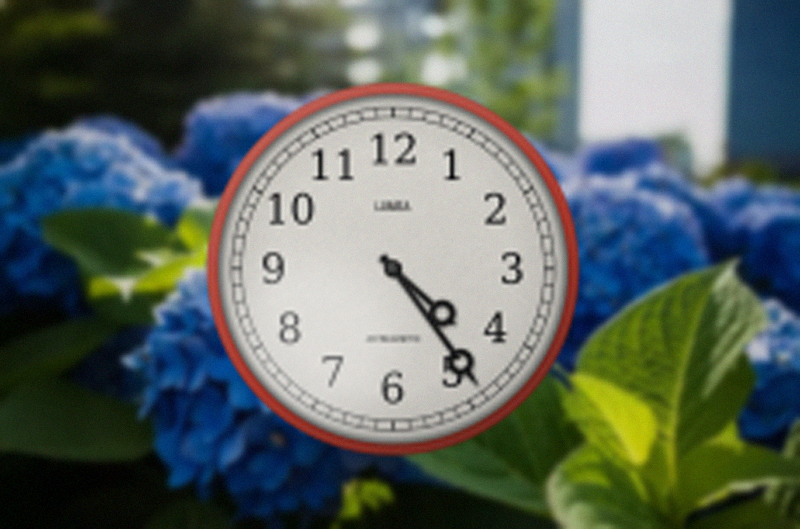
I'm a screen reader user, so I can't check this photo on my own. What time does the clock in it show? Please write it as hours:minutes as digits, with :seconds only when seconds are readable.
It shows 4:24
